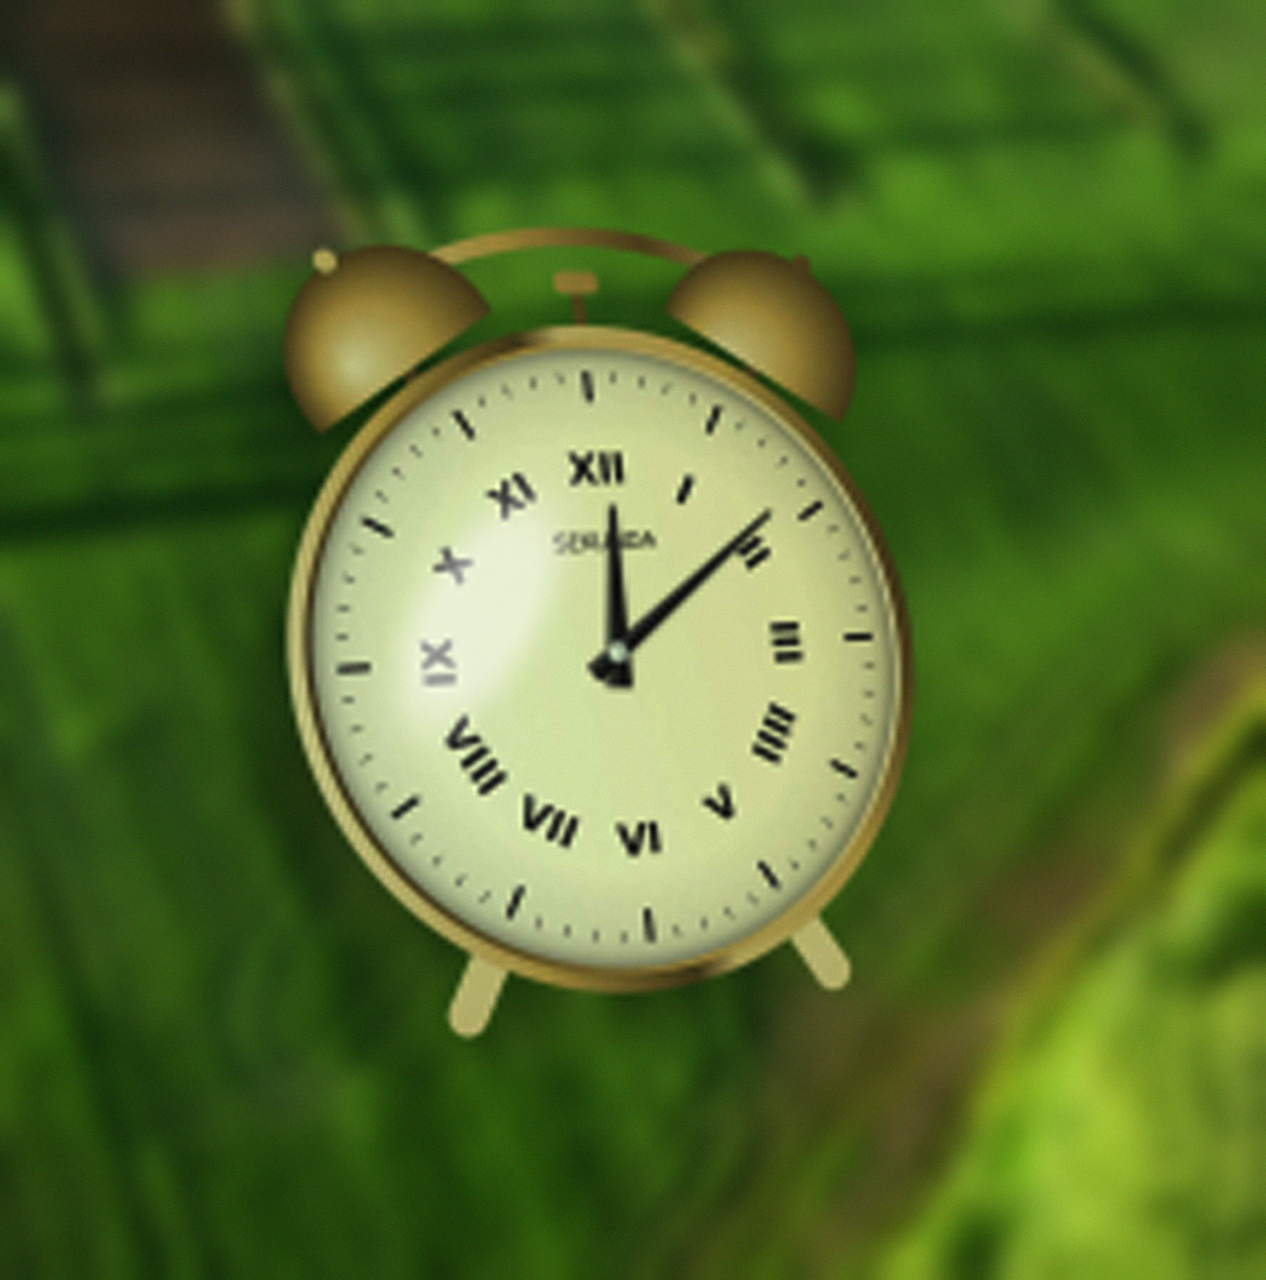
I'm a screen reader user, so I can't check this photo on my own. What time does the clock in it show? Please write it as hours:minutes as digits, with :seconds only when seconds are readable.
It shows 12:09
